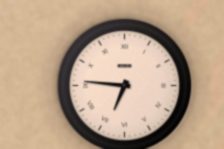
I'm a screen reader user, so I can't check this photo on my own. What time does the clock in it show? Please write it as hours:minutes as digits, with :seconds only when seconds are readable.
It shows 6:46
